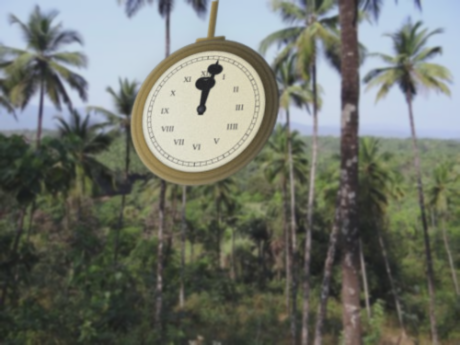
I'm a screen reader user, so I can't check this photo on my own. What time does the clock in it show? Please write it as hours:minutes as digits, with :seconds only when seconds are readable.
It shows 12:02
